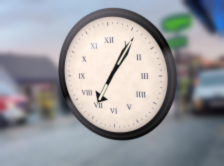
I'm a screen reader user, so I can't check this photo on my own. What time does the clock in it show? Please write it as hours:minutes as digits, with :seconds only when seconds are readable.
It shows 7:06
